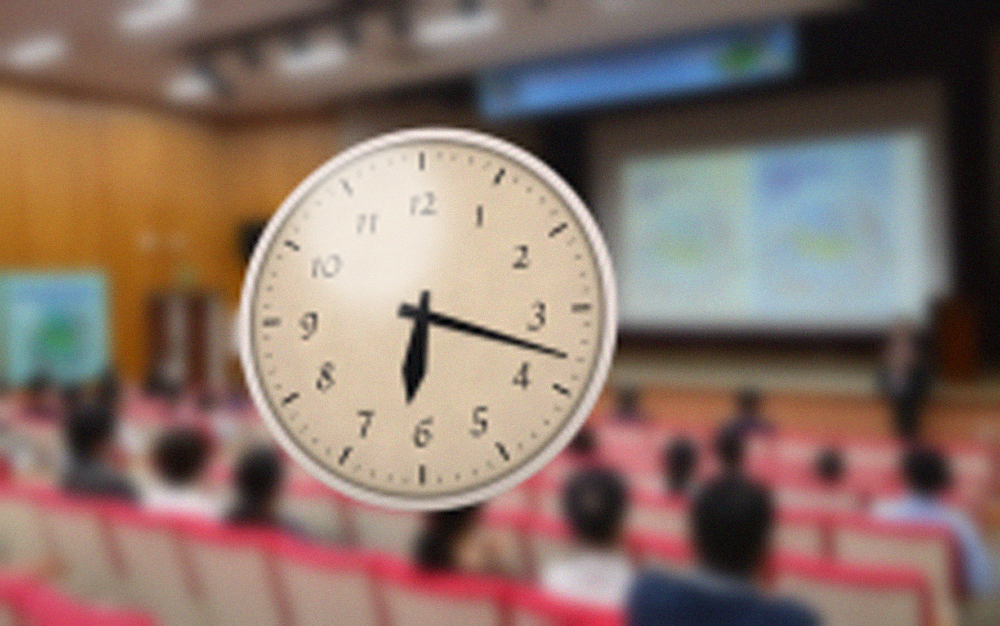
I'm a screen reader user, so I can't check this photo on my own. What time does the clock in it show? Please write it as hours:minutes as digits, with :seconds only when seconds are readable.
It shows 6:18
